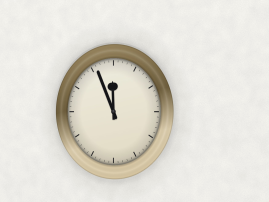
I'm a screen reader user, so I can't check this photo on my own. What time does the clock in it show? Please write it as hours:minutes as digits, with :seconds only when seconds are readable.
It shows 11:56
